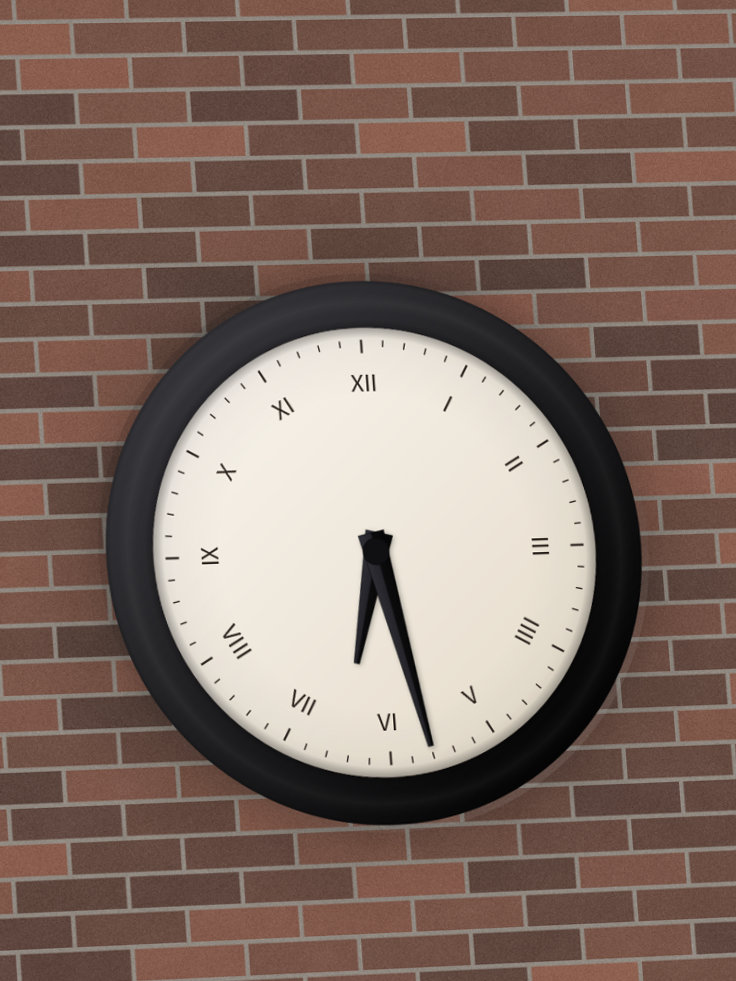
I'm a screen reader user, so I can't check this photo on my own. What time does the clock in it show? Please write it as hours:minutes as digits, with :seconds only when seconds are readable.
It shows 6:28
